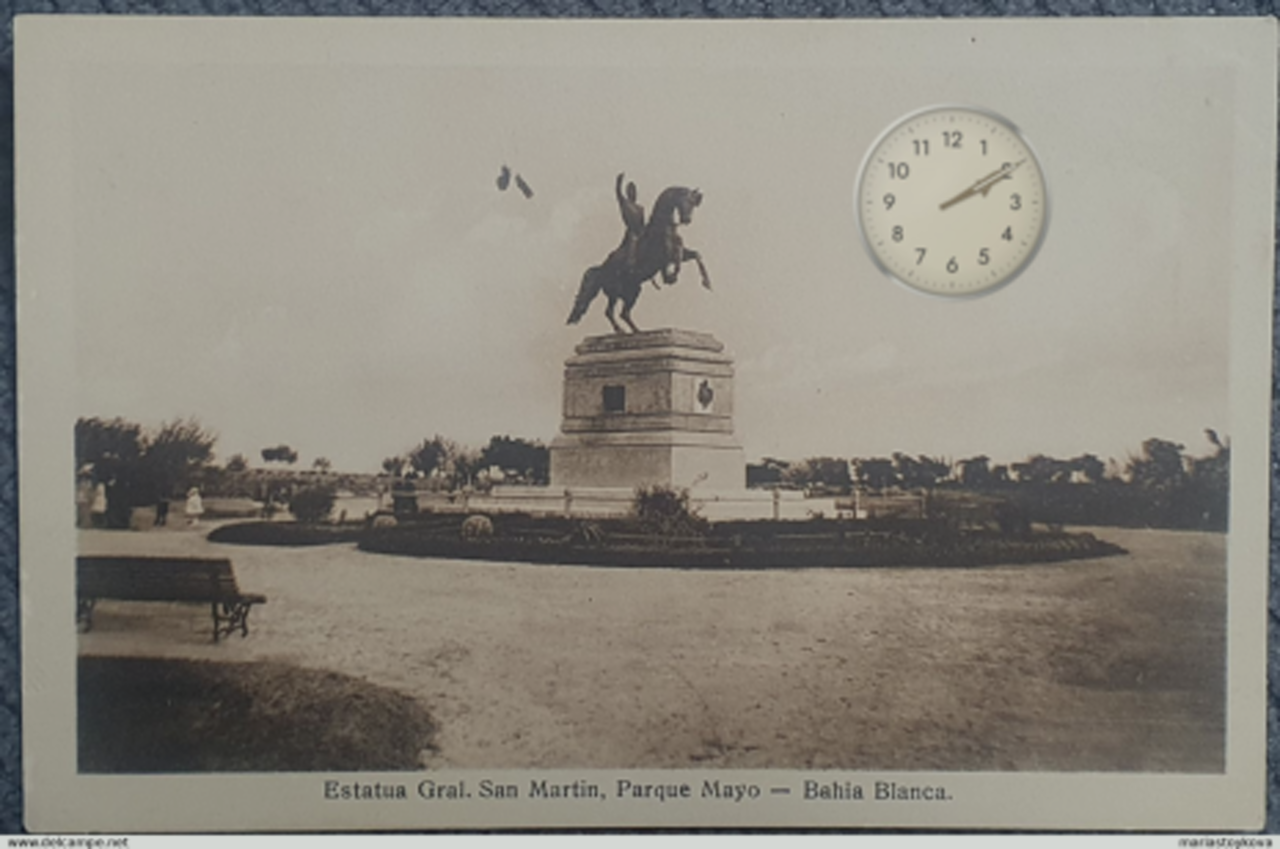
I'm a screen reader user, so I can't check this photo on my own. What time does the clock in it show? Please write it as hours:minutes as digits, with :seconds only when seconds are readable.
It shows 2:10
